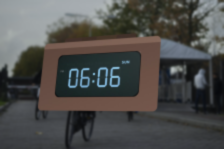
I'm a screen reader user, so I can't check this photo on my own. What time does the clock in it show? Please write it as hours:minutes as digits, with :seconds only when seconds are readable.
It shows 6:06
